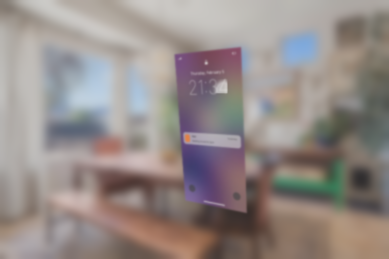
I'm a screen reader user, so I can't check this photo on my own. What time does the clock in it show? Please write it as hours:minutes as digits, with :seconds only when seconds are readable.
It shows 21:34
